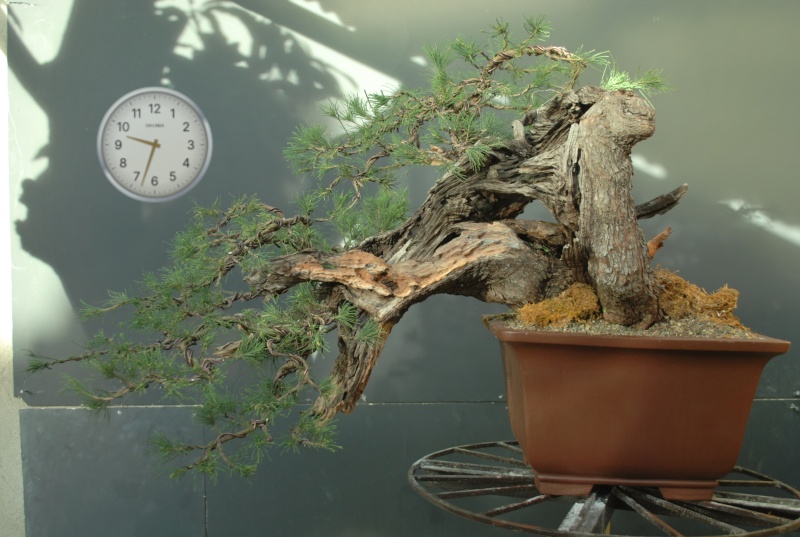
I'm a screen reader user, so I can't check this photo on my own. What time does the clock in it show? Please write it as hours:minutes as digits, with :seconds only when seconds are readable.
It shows 9:33
